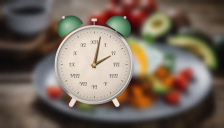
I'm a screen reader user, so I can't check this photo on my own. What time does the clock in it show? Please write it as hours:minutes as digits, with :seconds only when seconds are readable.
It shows 2:02
